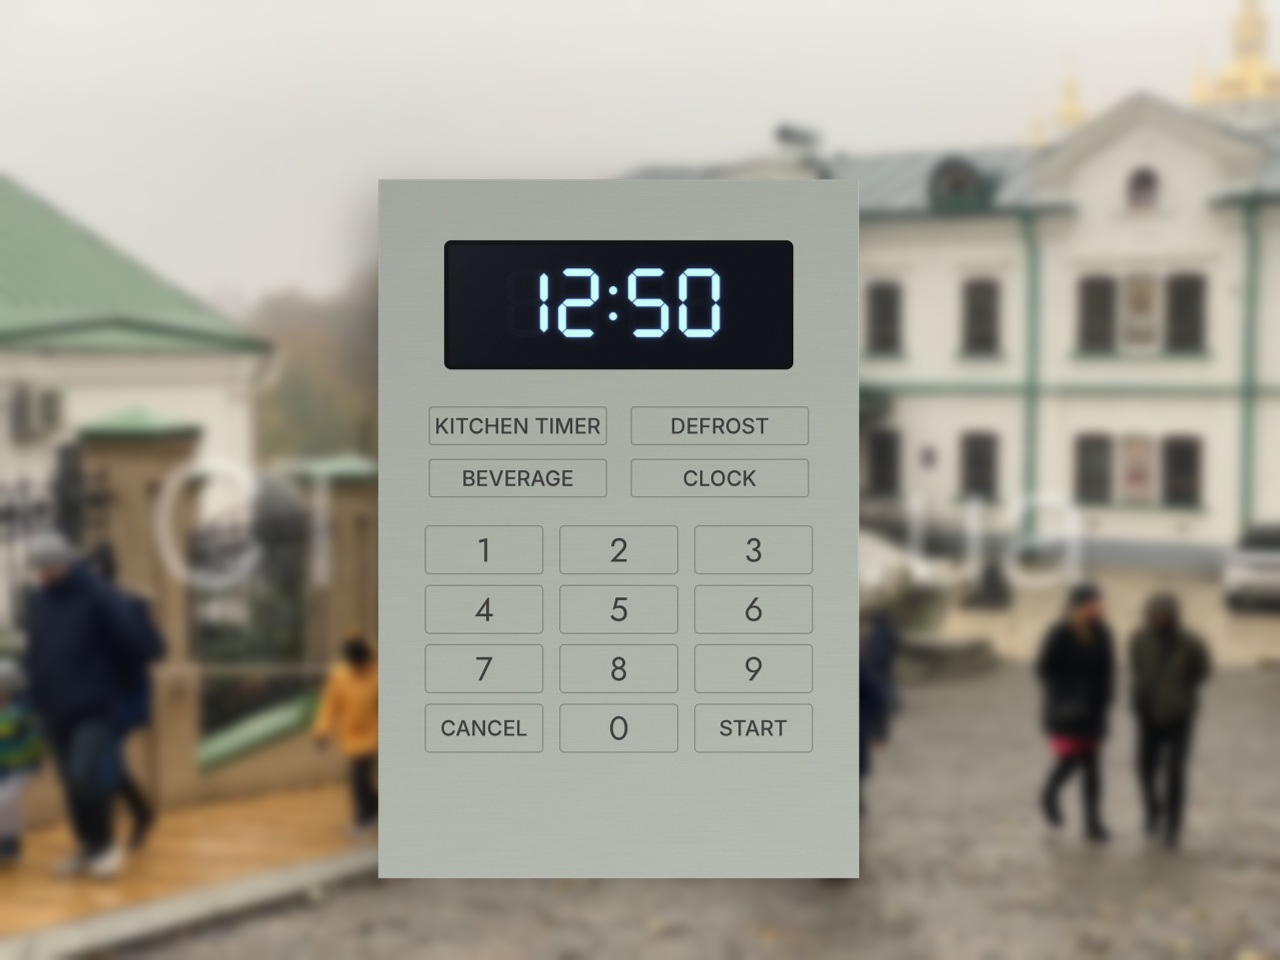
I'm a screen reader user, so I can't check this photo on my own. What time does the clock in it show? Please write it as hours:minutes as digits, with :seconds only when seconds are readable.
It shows 12:50
